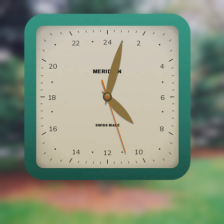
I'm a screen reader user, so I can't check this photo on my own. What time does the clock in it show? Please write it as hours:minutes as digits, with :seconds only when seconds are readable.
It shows 9:02:27
